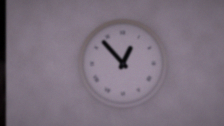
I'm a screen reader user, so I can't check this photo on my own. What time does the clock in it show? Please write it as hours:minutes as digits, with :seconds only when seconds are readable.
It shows 12:53
